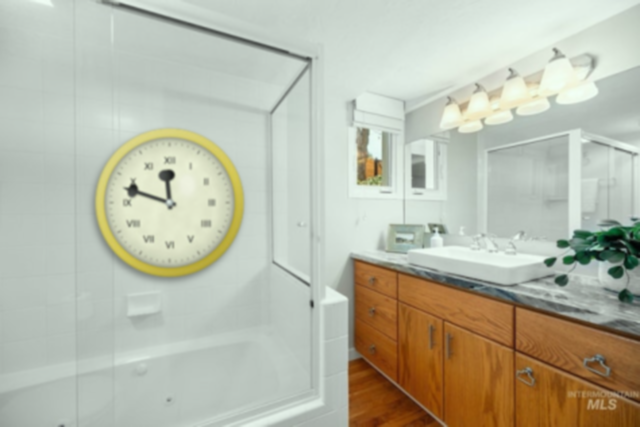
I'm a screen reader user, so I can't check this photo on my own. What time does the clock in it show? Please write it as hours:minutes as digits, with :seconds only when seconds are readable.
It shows 11:48
